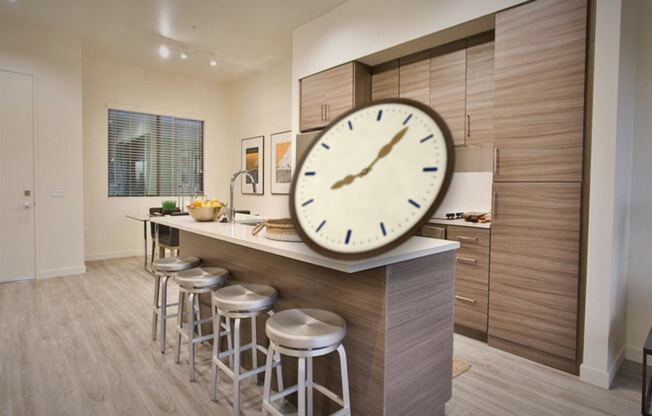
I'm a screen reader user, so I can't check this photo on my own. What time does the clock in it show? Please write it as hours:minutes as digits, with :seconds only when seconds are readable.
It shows 8:06
